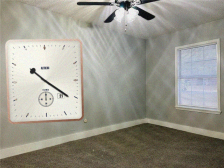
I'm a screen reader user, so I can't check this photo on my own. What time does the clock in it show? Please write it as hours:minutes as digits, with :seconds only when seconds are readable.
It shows 10:21
